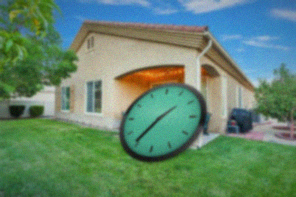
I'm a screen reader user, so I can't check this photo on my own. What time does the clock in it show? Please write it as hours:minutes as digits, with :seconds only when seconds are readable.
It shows 1:36
